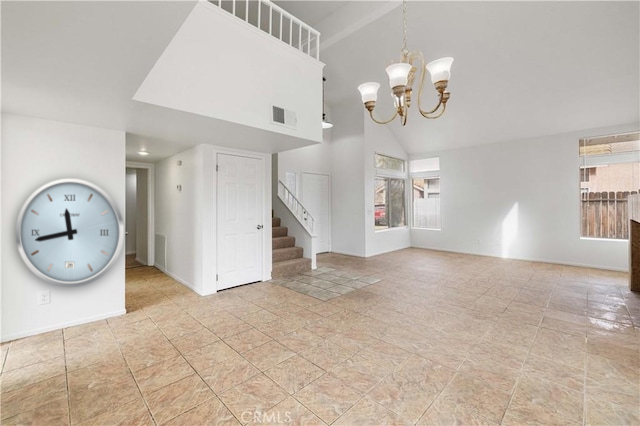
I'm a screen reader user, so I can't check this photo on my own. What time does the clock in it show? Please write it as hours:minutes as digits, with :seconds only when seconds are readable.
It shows 11:43
